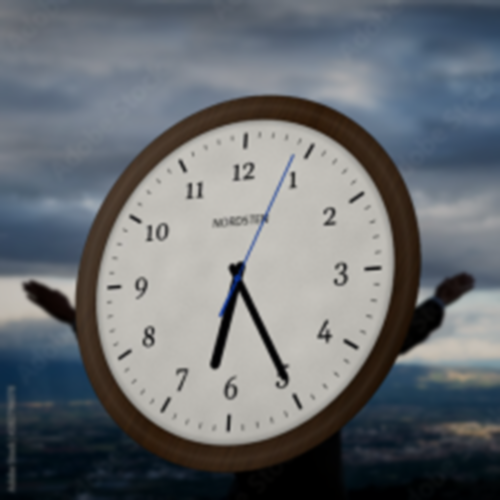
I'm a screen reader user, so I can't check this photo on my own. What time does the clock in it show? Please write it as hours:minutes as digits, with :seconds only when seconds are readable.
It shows 6:25:04
